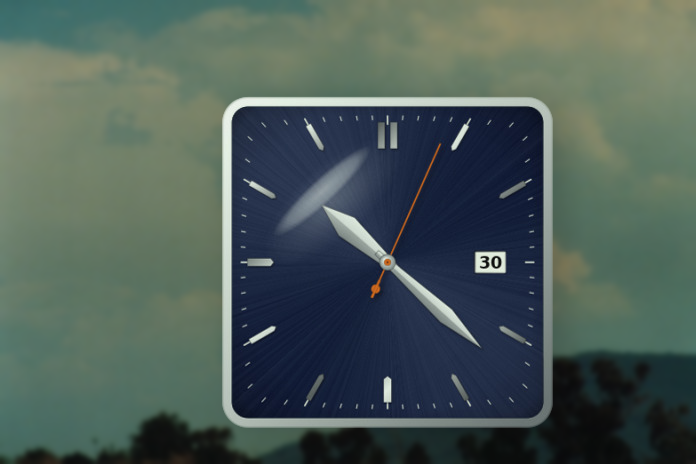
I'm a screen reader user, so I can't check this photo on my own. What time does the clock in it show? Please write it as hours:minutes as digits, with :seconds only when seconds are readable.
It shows 10:22:04
